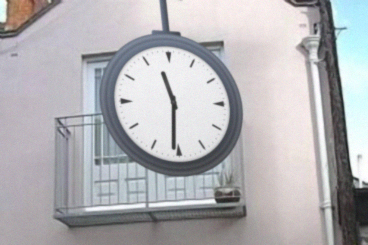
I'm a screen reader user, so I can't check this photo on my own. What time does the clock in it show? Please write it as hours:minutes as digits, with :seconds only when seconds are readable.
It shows 11:31
